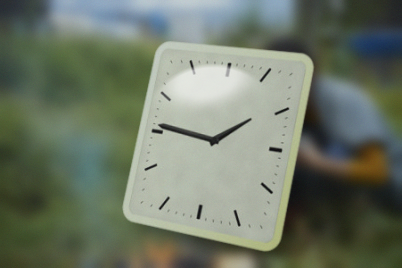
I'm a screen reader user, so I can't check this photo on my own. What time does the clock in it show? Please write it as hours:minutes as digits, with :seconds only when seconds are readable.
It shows 1:46
